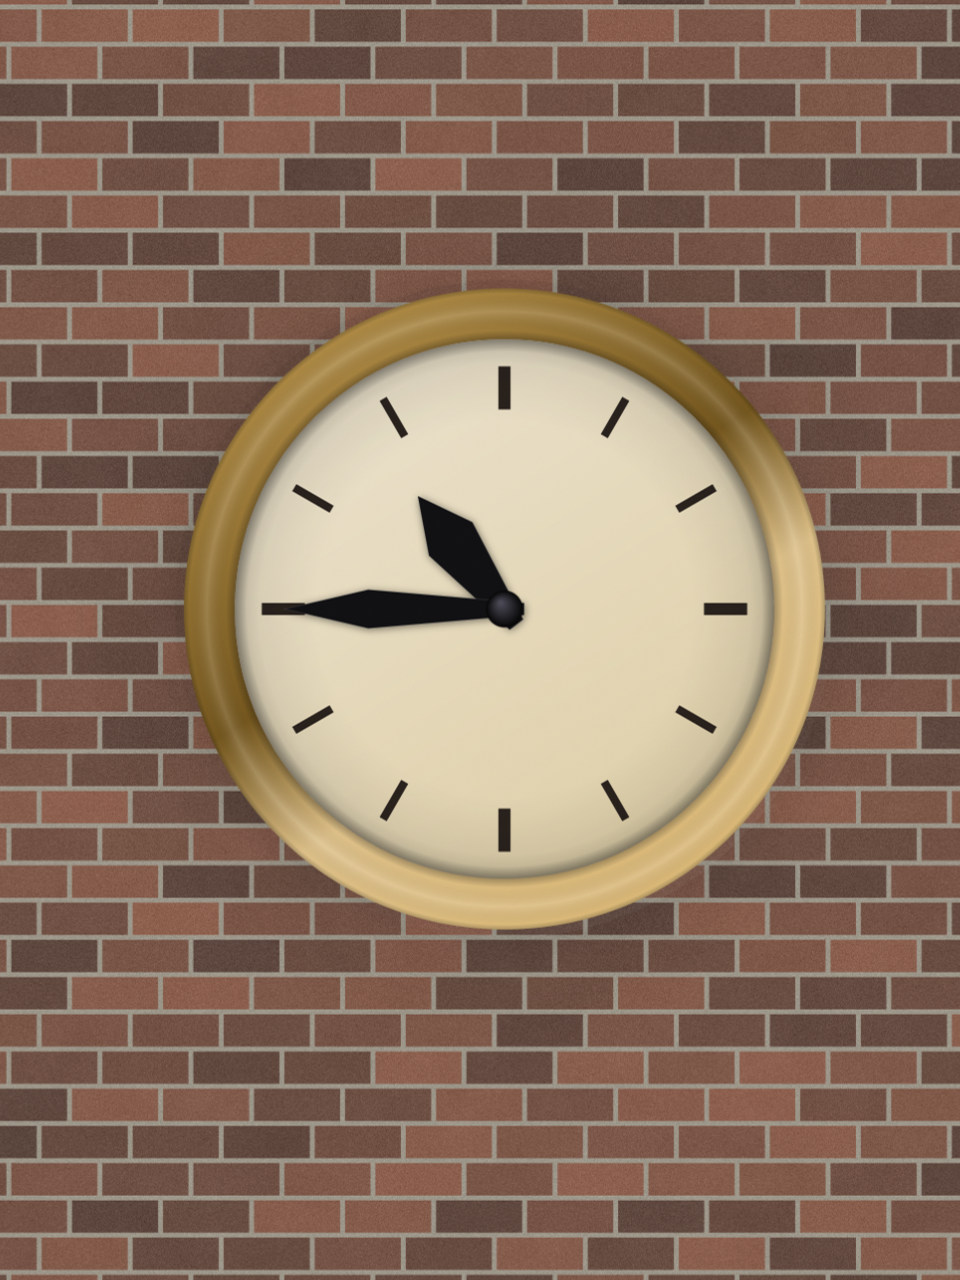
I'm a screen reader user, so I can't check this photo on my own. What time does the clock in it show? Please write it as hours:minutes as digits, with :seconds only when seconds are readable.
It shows 10:45
